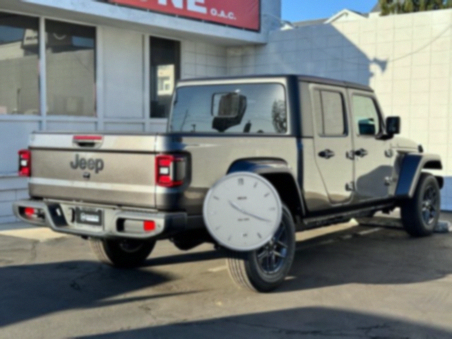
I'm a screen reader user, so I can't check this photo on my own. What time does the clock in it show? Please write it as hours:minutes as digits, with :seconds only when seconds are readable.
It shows 10:19
